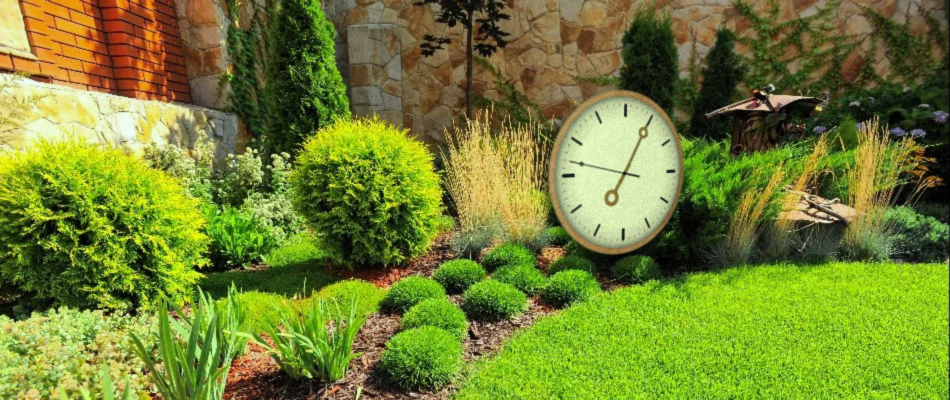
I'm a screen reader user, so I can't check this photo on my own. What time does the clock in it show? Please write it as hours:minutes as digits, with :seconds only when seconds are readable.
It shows 7:04:47
